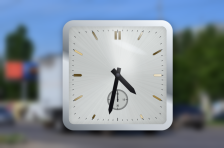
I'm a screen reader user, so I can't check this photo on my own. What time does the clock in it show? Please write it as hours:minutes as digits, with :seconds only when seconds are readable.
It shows 4:32
